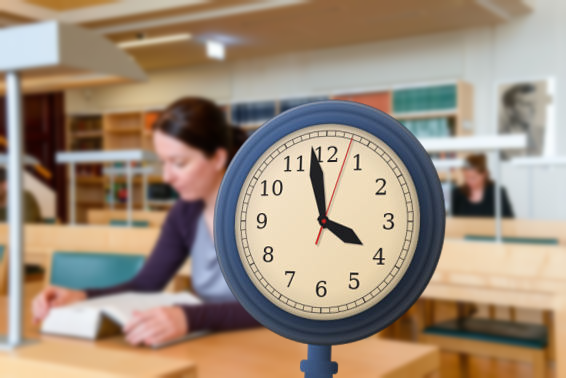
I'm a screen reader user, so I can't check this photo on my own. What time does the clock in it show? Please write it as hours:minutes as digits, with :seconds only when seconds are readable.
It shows 3:58:03
